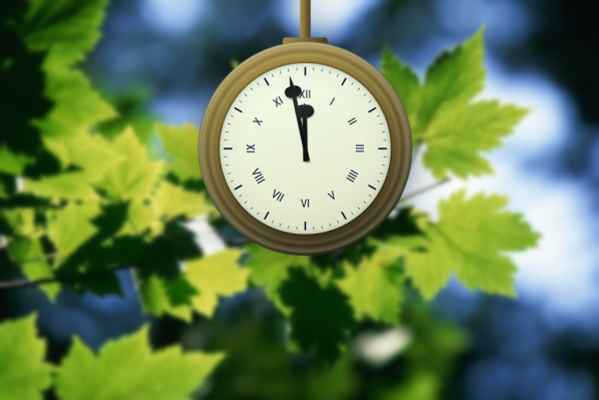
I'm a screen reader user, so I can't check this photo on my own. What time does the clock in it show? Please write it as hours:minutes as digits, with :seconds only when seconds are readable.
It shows 11:58
